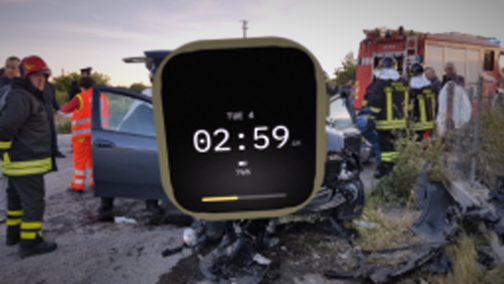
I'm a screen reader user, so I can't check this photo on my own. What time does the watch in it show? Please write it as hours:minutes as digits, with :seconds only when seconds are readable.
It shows 2:59
